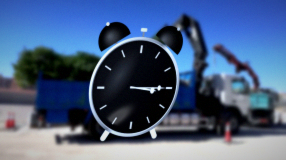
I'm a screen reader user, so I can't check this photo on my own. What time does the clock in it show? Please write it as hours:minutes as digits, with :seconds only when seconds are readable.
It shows 3:15
